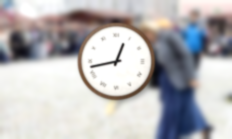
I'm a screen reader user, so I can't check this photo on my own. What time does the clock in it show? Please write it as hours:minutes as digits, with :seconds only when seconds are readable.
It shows 12:43
